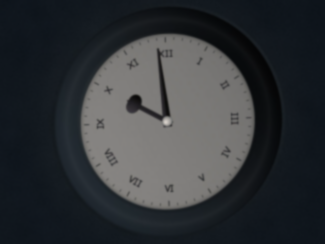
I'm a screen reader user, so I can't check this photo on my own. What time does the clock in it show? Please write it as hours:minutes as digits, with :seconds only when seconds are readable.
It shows 9:59
